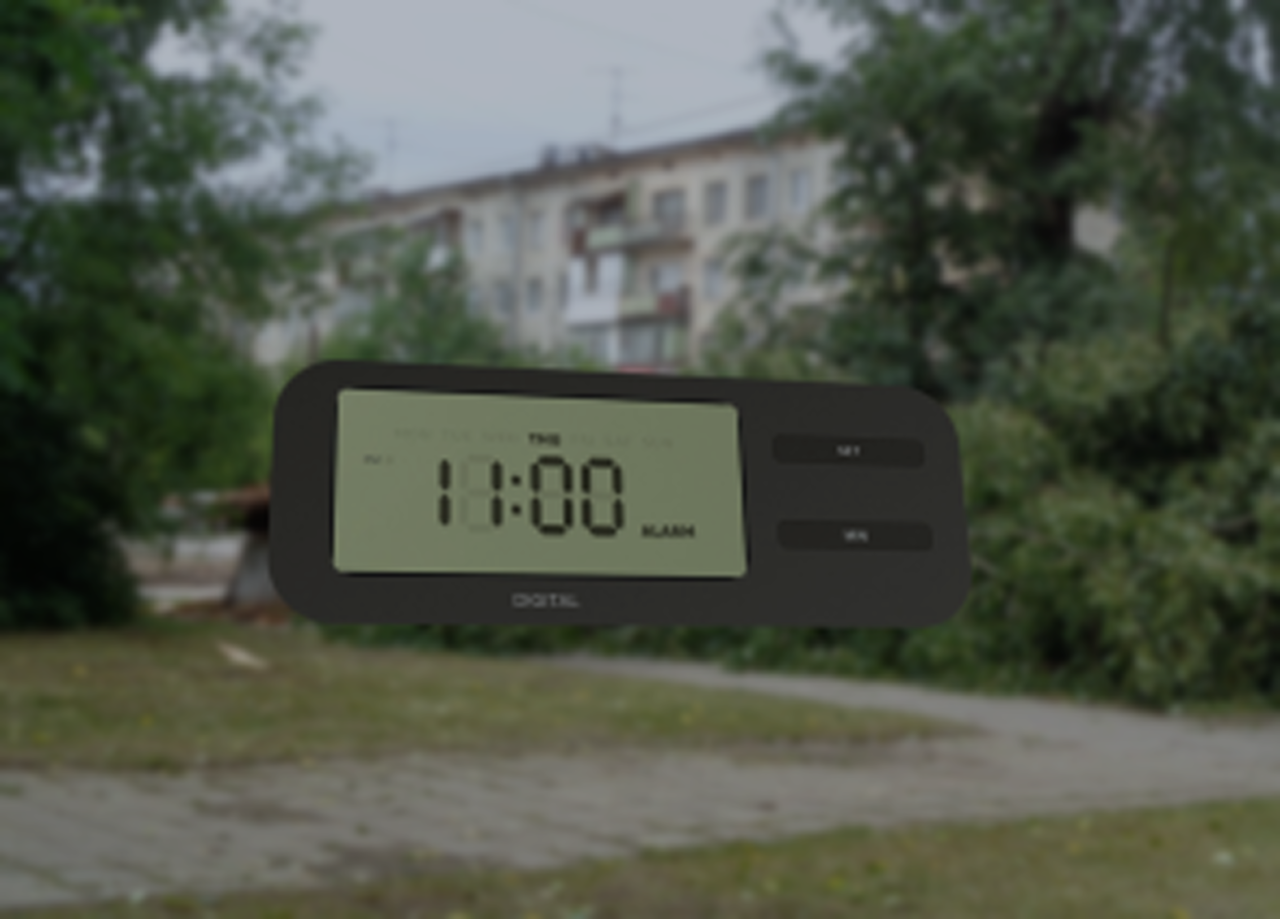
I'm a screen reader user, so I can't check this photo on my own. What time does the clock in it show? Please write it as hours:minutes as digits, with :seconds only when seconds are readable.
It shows 11:00
